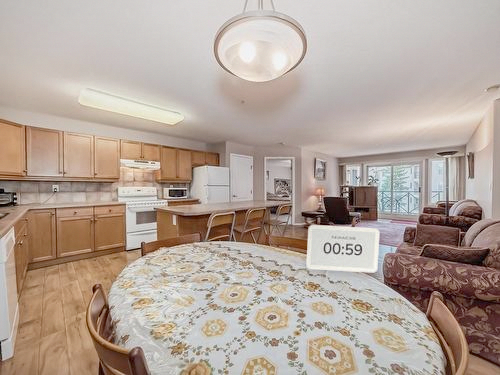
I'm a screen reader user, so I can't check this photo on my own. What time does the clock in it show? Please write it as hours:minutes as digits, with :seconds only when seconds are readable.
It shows 0:59
